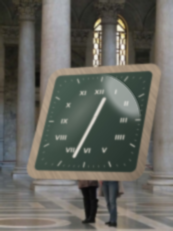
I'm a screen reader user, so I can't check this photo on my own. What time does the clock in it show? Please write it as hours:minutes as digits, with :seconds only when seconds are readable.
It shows 12:33
